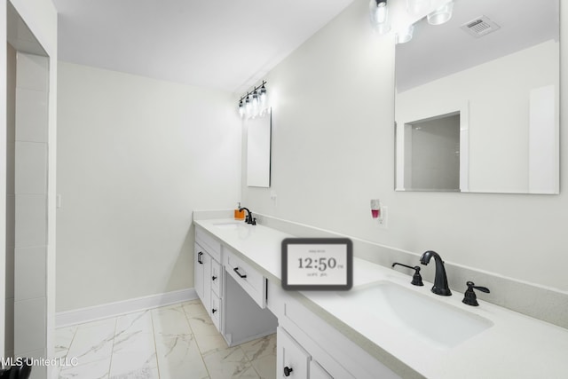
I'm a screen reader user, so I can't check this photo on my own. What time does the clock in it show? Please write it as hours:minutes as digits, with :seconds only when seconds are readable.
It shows 12:50
